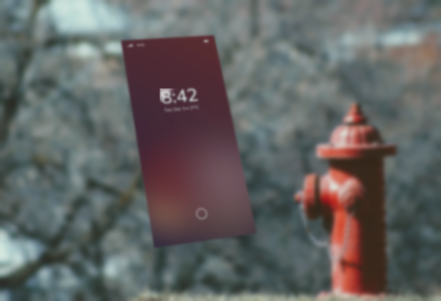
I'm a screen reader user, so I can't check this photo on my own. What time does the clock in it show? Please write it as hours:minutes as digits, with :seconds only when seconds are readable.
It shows 8:42
